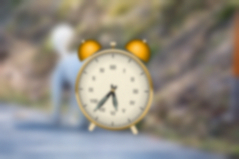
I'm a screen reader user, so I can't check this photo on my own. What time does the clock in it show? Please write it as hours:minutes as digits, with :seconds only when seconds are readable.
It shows 5:37
